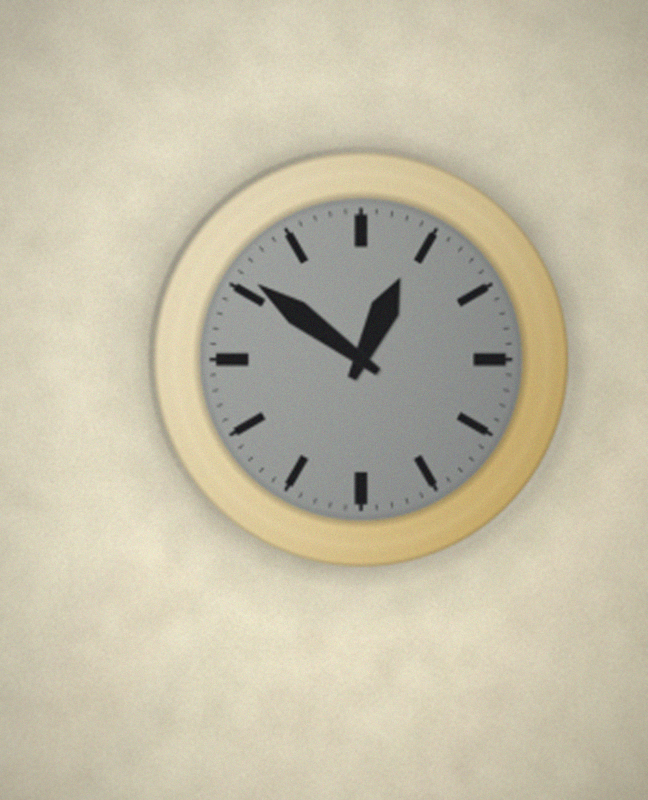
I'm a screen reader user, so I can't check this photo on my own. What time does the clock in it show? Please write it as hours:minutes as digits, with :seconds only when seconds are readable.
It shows 12:51
